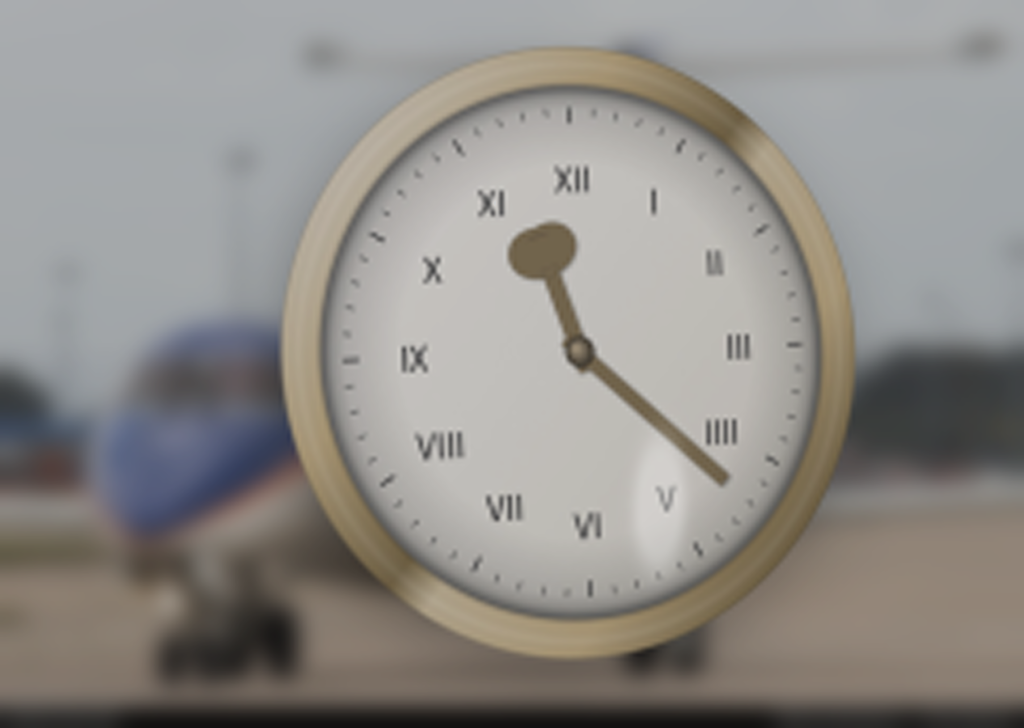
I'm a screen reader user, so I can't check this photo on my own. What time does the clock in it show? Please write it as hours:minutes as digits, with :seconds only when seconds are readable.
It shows 11:22
